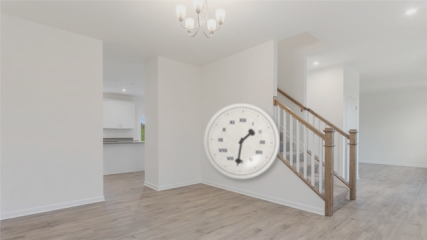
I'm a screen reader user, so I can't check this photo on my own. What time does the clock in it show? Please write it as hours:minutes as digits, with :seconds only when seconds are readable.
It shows 1:31
